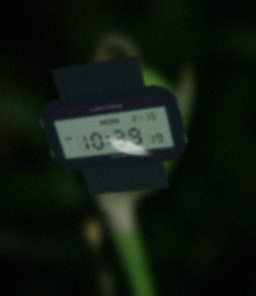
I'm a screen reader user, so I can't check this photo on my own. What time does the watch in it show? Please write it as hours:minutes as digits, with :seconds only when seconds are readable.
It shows 10:39
